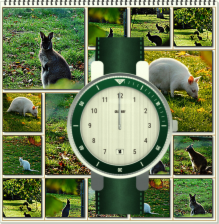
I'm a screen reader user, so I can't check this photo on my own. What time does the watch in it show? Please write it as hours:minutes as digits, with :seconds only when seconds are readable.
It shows 12:00
